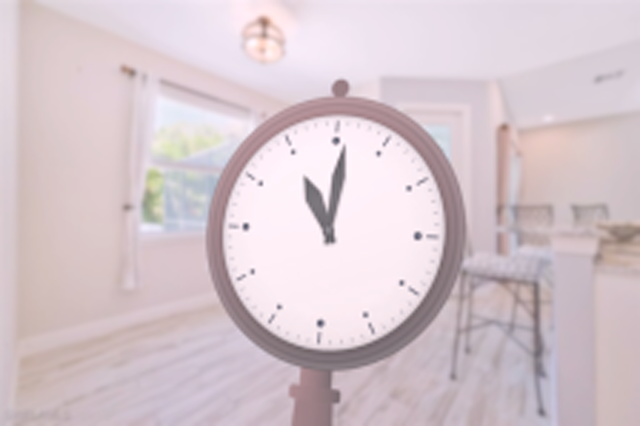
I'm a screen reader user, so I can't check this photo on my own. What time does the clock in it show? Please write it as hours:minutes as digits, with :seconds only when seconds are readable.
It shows 11:01
